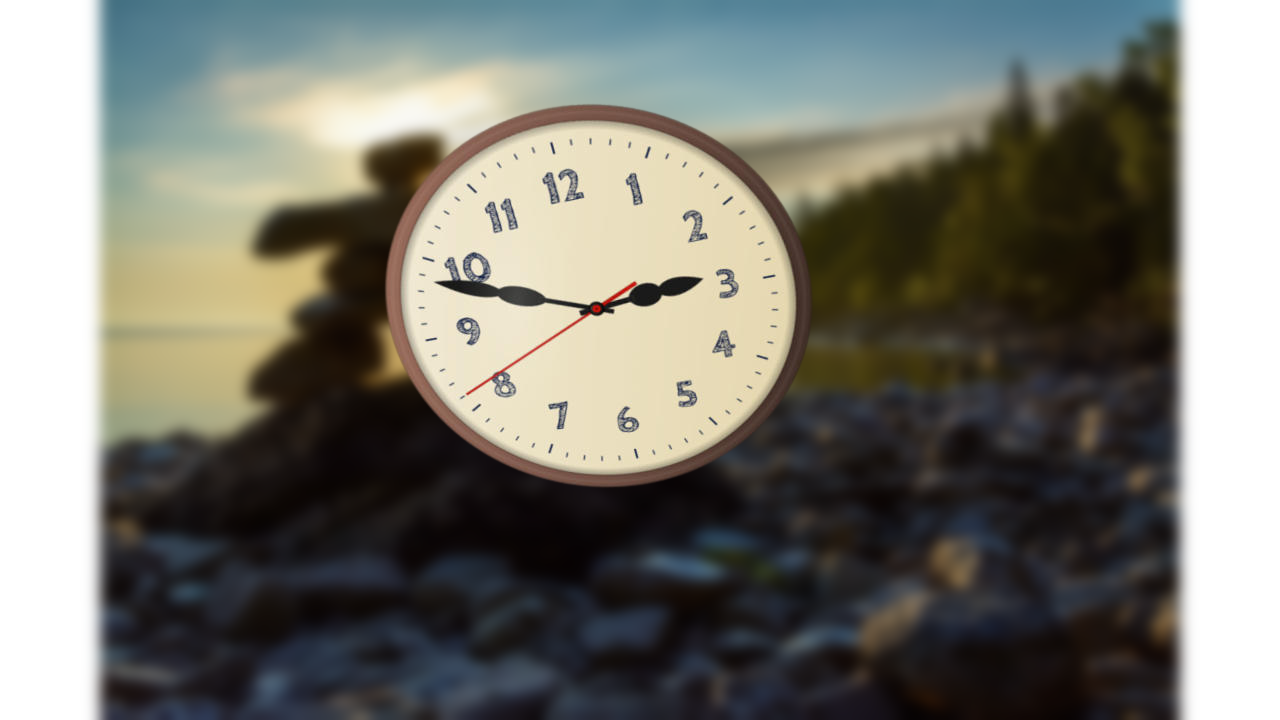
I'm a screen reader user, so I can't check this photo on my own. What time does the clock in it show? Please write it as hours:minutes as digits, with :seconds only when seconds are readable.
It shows 2:48:41
